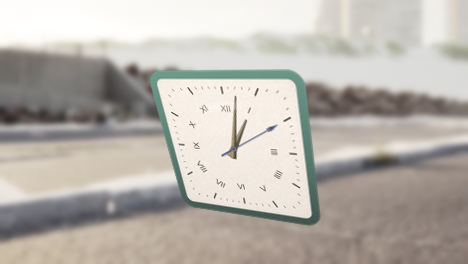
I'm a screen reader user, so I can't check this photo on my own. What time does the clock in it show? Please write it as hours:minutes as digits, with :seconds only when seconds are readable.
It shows 1:02:10
